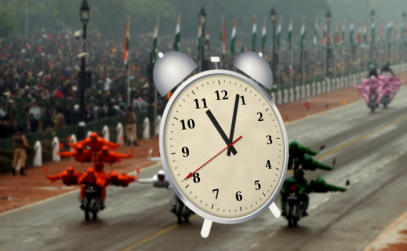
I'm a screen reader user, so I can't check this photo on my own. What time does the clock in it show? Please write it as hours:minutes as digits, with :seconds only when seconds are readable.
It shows 11:03:41
